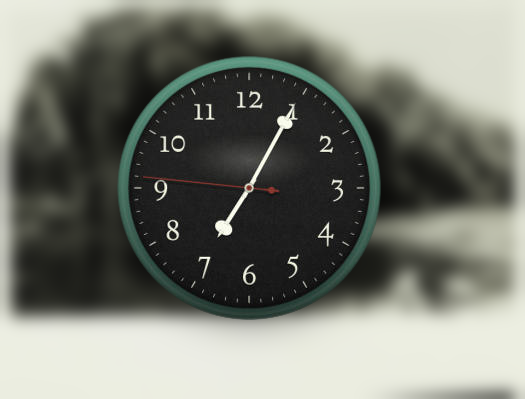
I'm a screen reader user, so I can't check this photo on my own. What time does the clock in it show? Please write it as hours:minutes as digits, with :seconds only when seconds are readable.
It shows 7:04:46
